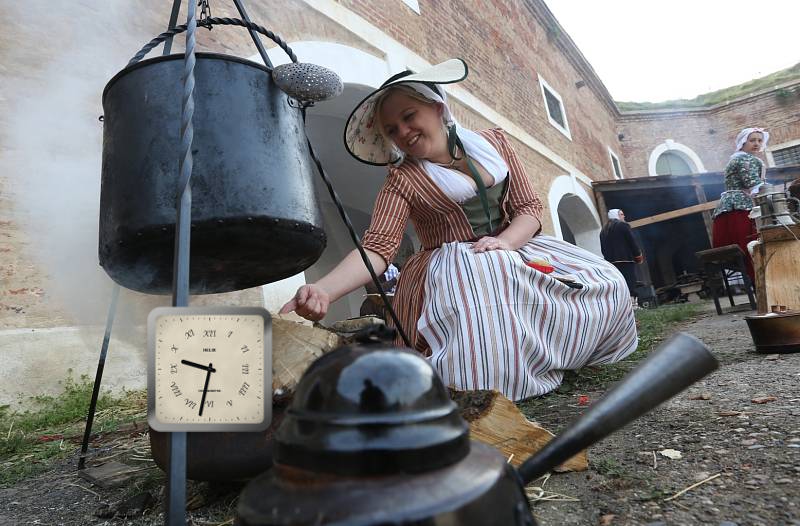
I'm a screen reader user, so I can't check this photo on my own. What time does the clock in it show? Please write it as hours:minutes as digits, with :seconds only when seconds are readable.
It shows 9:32
